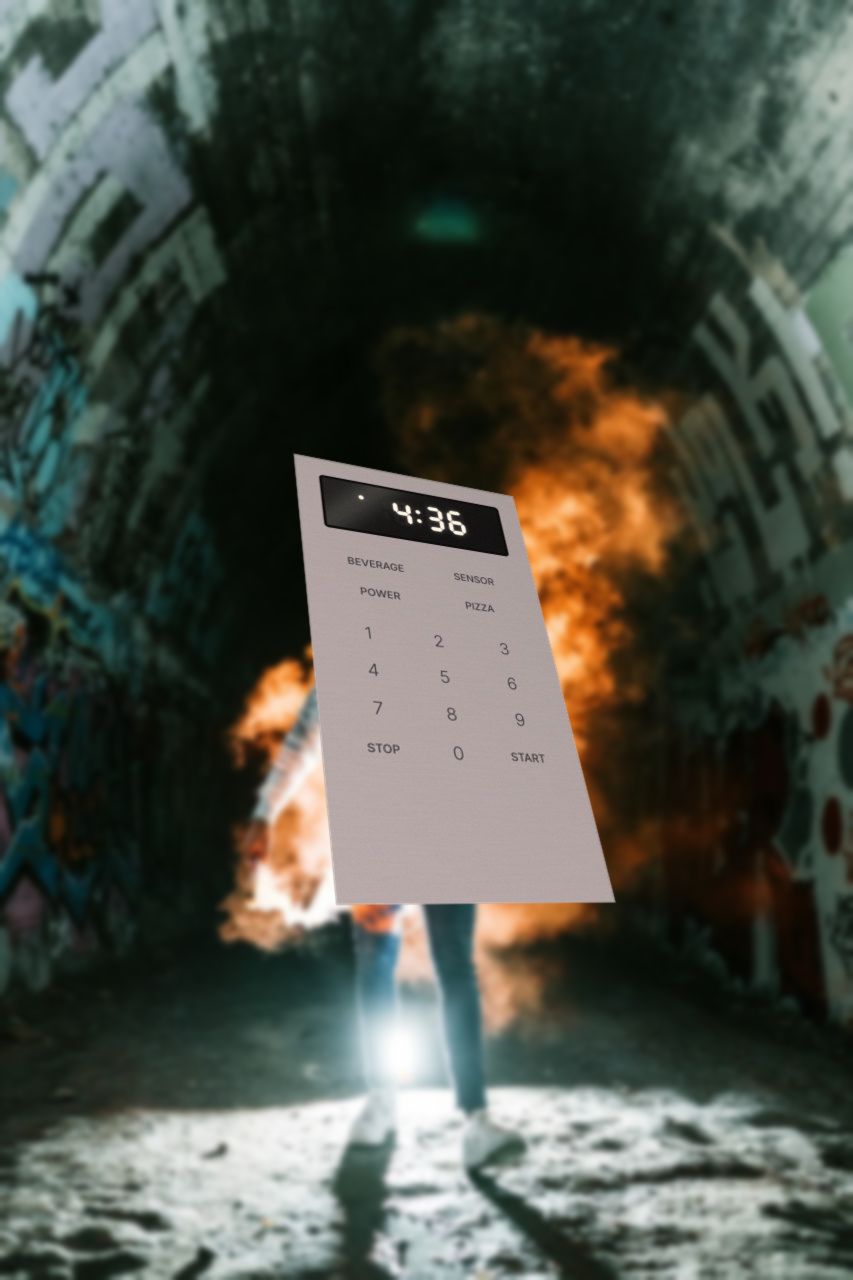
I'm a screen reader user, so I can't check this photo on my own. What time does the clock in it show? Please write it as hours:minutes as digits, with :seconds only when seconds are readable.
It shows 4:36
